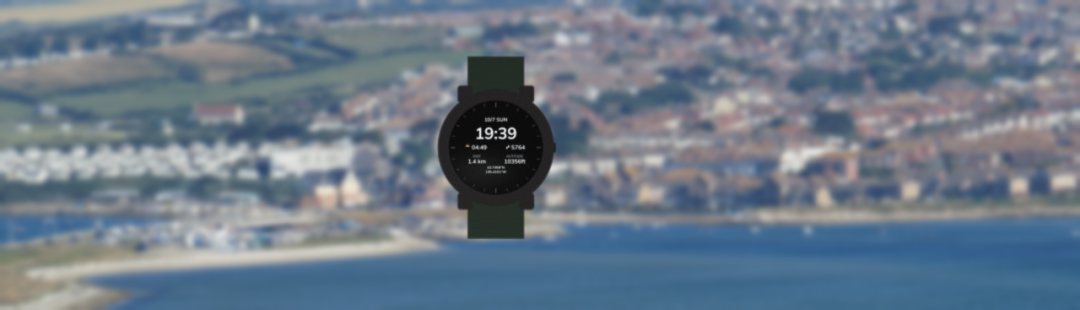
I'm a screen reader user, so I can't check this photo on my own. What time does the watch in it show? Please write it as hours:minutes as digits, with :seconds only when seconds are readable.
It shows 19:39
